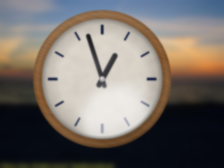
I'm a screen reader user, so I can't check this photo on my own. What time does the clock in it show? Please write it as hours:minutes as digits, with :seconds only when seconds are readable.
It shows 12:57
